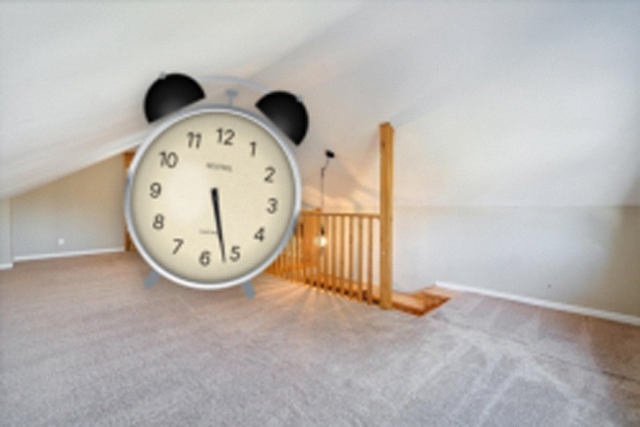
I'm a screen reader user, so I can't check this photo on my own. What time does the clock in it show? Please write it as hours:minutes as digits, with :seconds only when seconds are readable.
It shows 5:27
